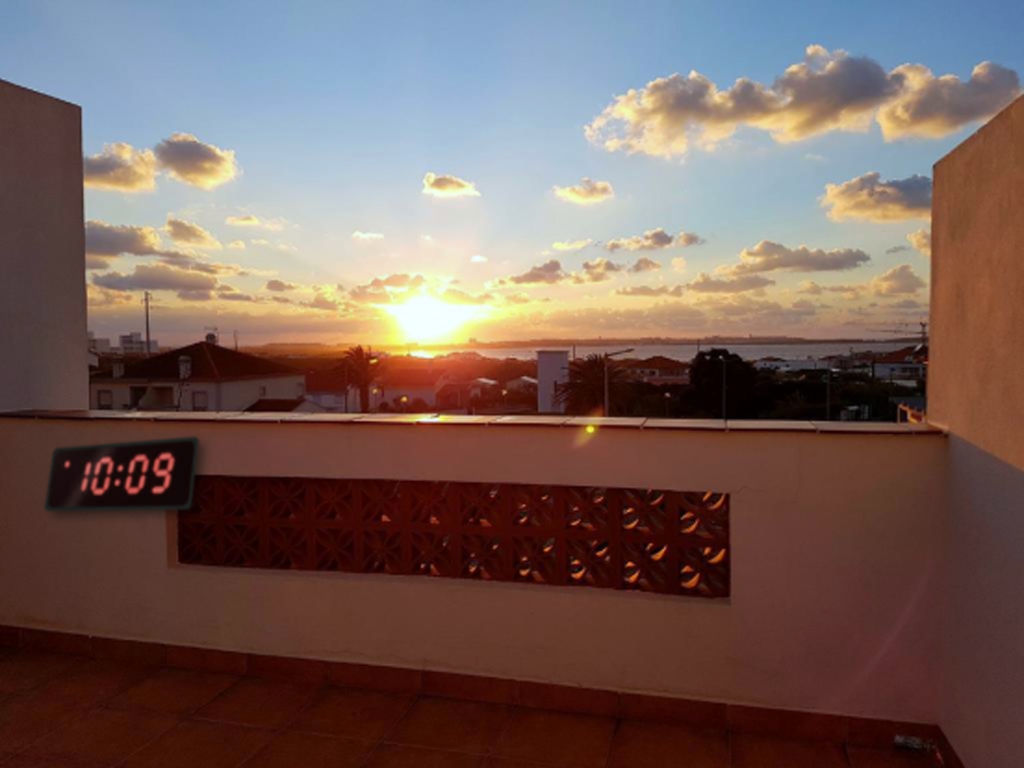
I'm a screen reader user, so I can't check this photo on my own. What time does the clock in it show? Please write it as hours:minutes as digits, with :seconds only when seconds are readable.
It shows 10:09
